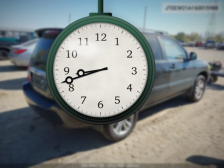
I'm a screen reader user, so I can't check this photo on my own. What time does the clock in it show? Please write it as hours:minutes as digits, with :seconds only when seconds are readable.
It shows 8:42
